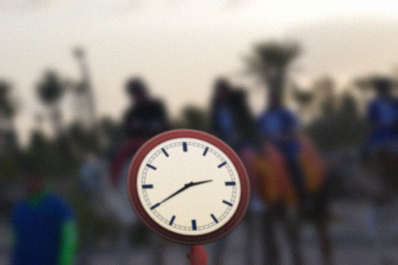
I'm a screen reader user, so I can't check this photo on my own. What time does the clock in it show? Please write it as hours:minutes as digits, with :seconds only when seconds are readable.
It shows 2:40
